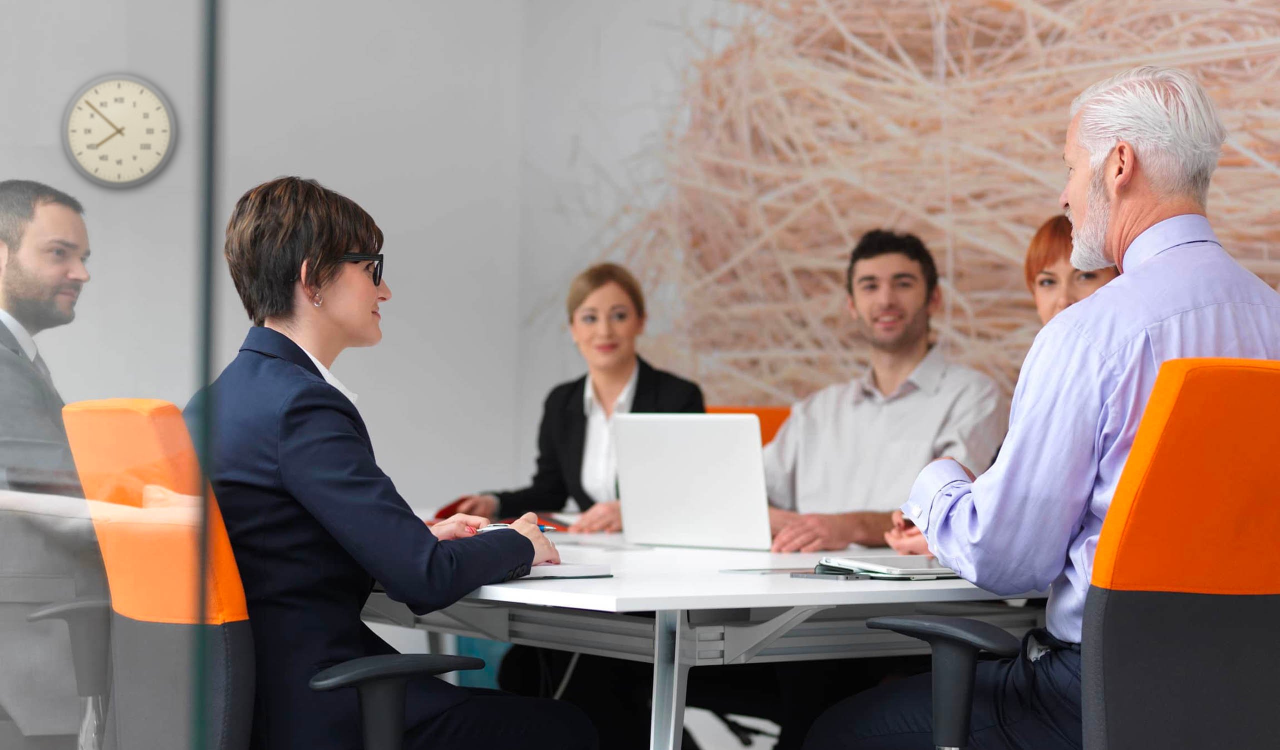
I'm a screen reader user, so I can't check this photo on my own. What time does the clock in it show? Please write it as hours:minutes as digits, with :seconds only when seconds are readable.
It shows 7:52
